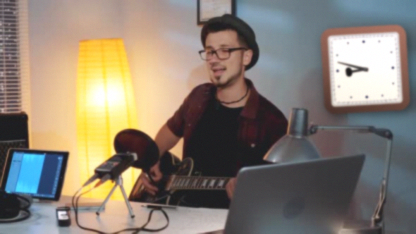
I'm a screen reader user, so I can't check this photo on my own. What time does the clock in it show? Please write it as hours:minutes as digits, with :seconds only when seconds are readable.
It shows 8:48
